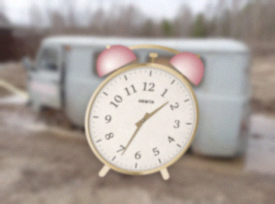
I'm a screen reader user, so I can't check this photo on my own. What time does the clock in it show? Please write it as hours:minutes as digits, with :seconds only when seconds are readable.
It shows 1:34
